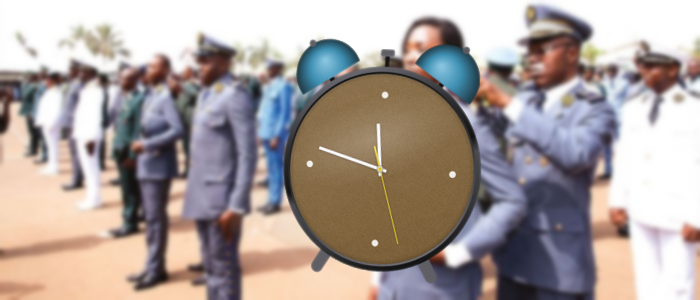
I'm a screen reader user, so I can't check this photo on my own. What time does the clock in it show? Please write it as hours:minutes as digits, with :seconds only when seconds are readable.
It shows 11:47:27
